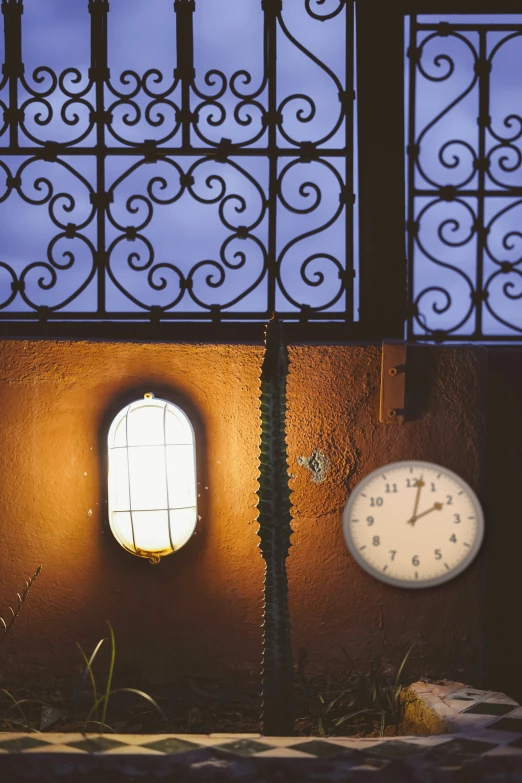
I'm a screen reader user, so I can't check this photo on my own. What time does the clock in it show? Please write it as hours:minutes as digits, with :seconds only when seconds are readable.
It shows 2:02
